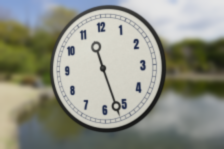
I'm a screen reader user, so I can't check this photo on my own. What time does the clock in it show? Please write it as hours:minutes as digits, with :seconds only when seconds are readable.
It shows 11:27
